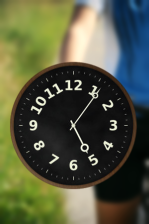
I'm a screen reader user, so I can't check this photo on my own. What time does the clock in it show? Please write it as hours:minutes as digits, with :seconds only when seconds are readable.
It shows 5:06
